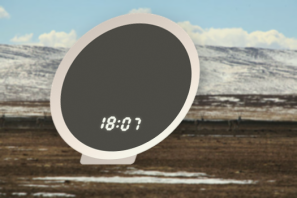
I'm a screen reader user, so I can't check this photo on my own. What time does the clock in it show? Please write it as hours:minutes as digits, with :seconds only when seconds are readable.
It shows 18:07
